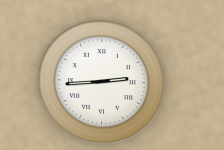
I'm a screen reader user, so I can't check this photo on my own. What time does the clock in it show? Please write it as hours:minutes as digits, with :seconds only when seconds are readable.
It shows 2:44
